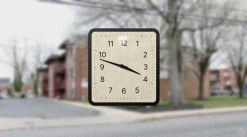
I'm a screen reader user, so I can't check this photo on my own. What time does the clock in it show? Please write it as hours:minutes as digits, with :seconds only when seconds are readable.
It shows 3:48
